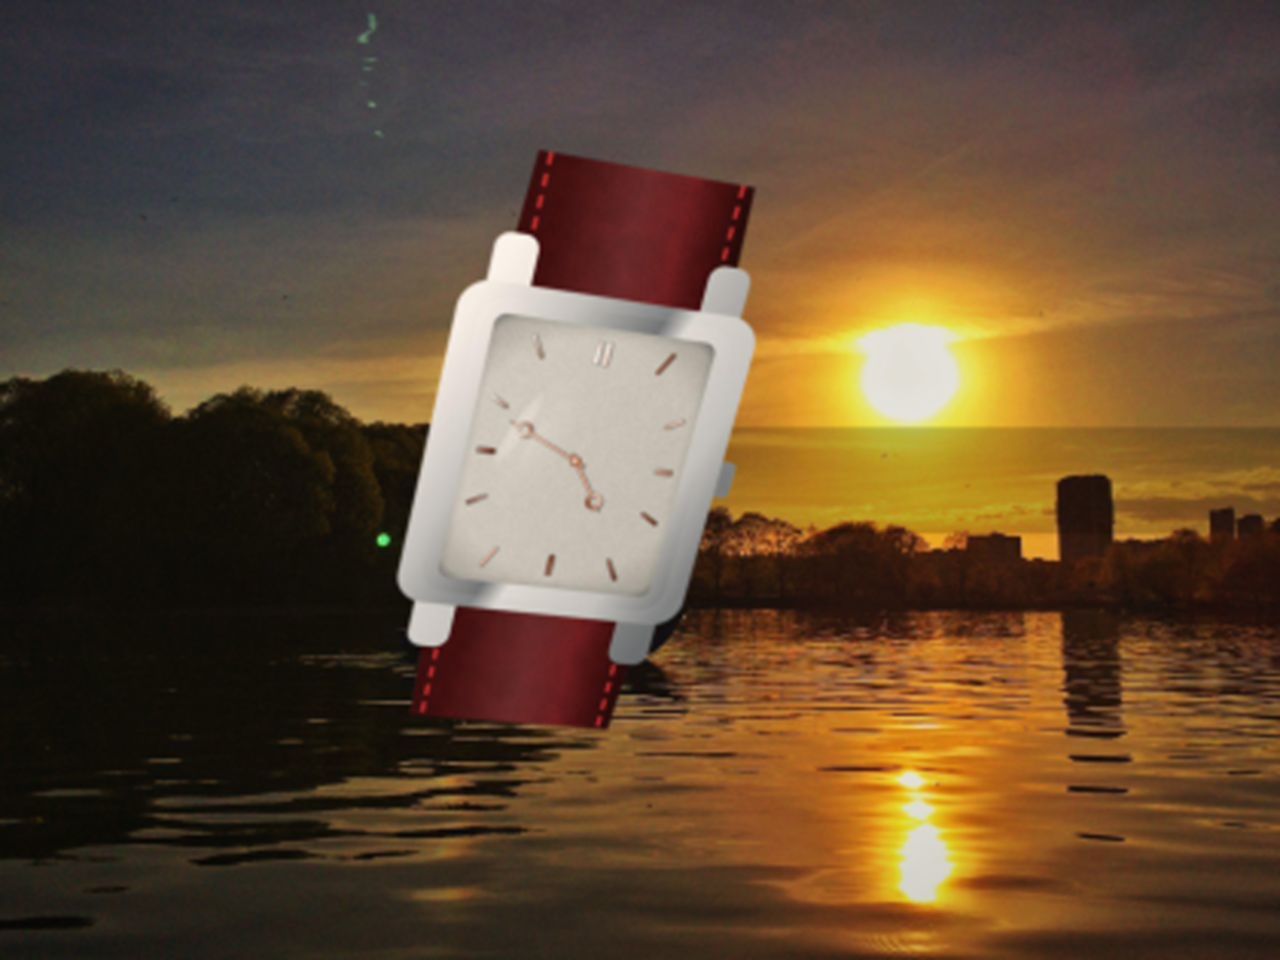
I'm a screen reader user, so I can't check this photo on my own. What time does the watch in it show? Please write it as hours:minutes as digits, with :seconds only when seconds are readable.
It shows 4:49
